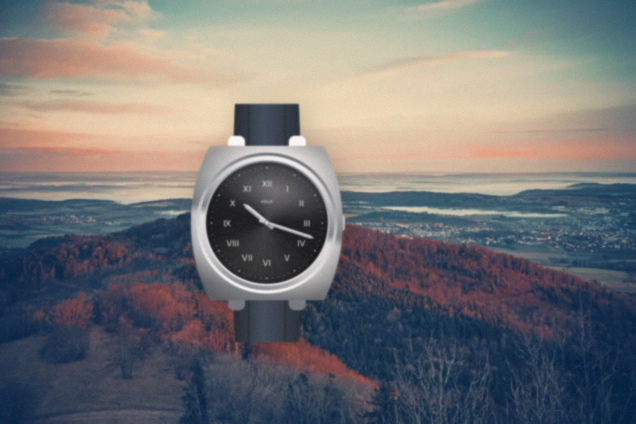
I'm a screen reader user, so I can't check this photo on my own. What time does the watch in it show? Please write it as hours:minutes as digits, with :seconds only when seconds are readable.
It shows 10:18
